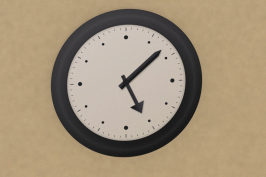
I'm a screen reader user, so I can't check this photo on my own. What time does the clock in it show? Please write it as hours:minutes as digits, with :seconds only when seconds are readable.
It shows 5:08
